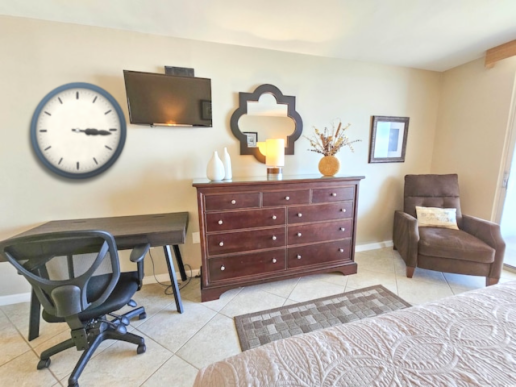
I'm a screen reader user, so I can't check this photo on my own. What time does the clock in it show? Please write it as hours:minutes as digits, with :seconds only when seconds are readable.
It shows 3:16
